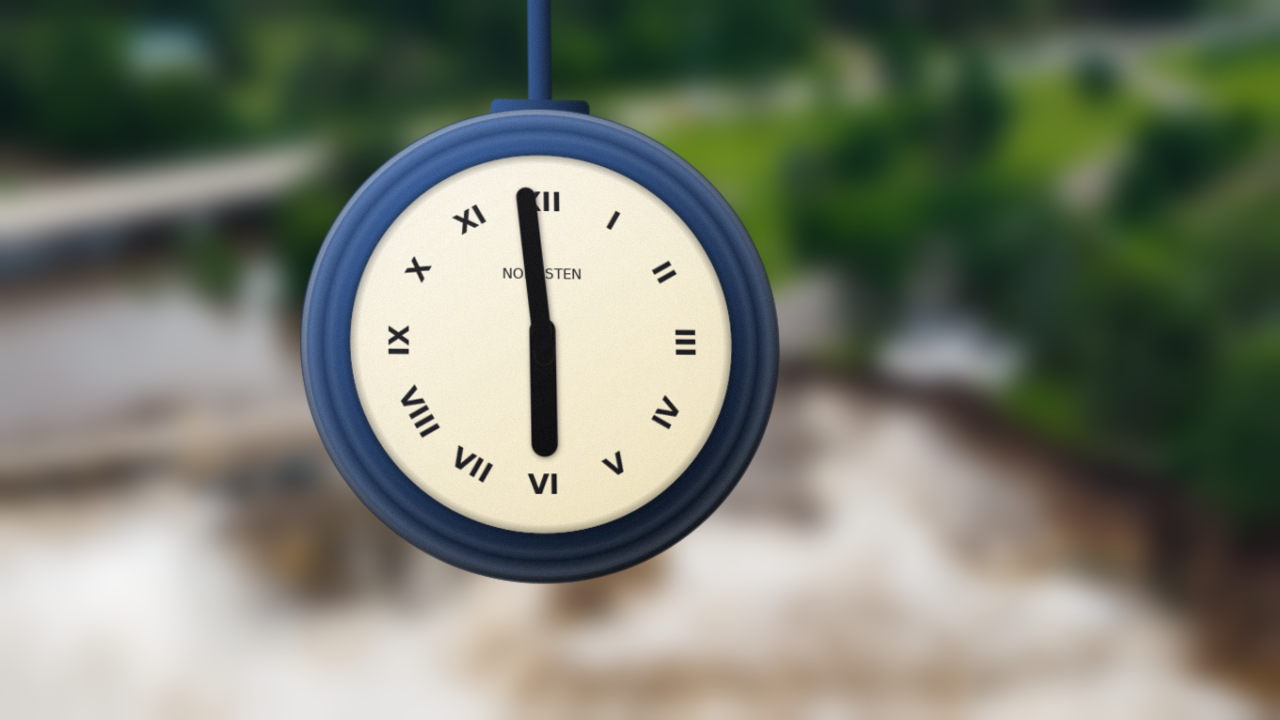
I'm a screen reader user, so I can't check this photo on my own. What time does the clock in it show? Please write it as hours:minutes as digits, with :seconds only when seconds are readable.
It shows 5:59
